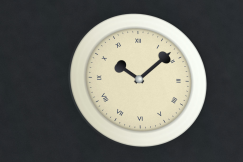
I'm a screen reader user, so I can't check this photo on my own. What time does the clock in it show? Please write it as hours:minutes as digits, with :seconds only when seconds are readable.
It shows 10:08
